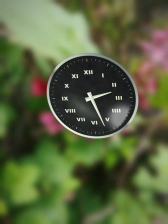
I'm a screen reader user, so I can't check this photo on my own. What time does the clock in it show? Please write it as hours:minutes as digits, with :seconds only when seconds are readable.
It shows 2:27
